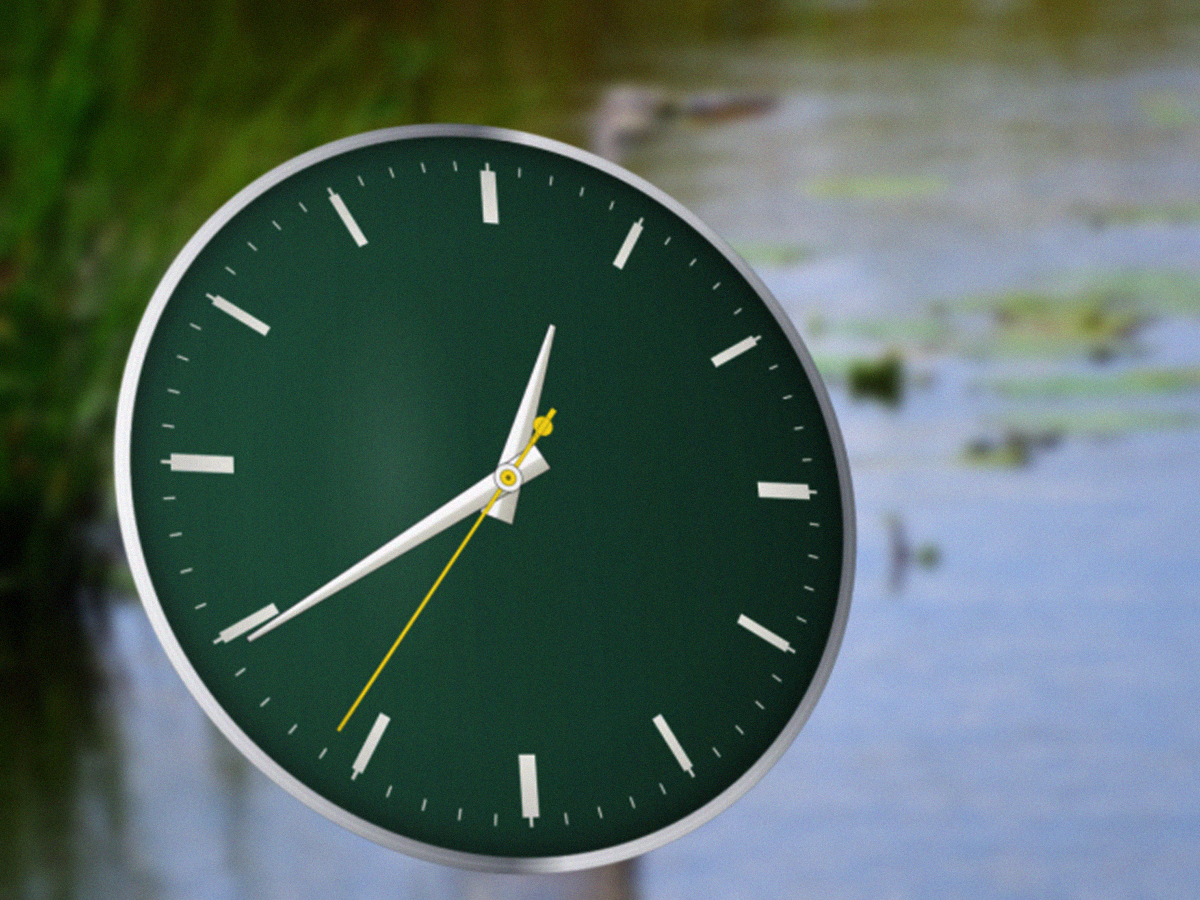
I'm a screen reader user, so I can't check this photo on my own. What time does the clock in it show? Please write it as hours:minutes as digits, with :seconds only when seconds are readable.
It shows 12:39:36
